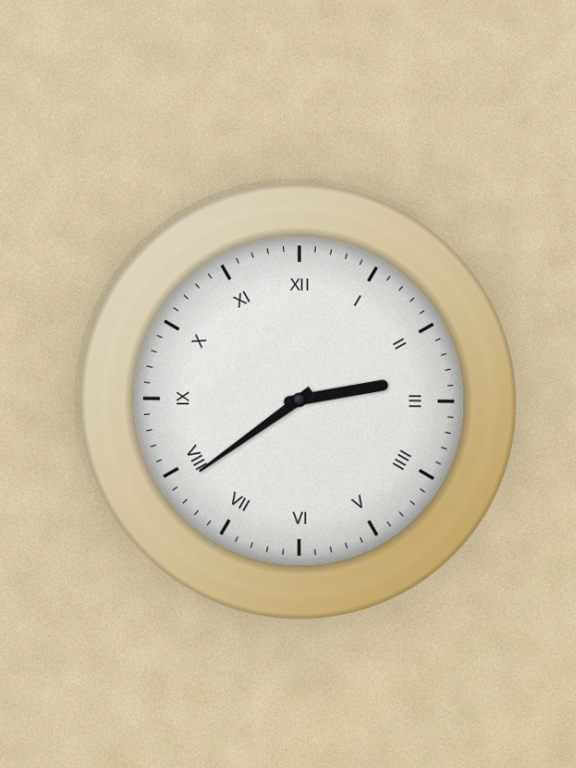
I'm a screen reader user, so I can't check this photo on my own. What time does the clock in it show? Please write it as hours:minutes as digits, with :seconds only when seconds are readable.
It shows 2:39
